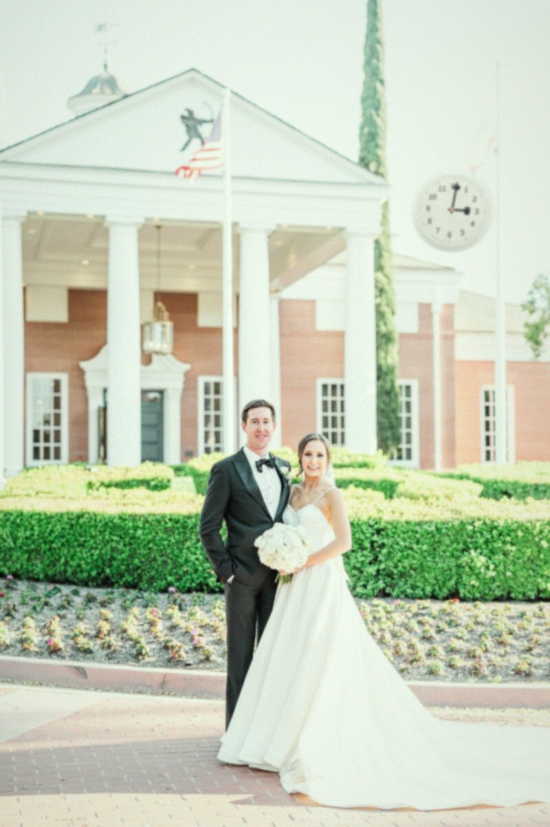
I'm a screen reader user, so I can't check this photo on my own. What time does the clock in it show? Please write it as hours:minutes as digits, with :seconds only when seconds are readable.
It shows 3:01
